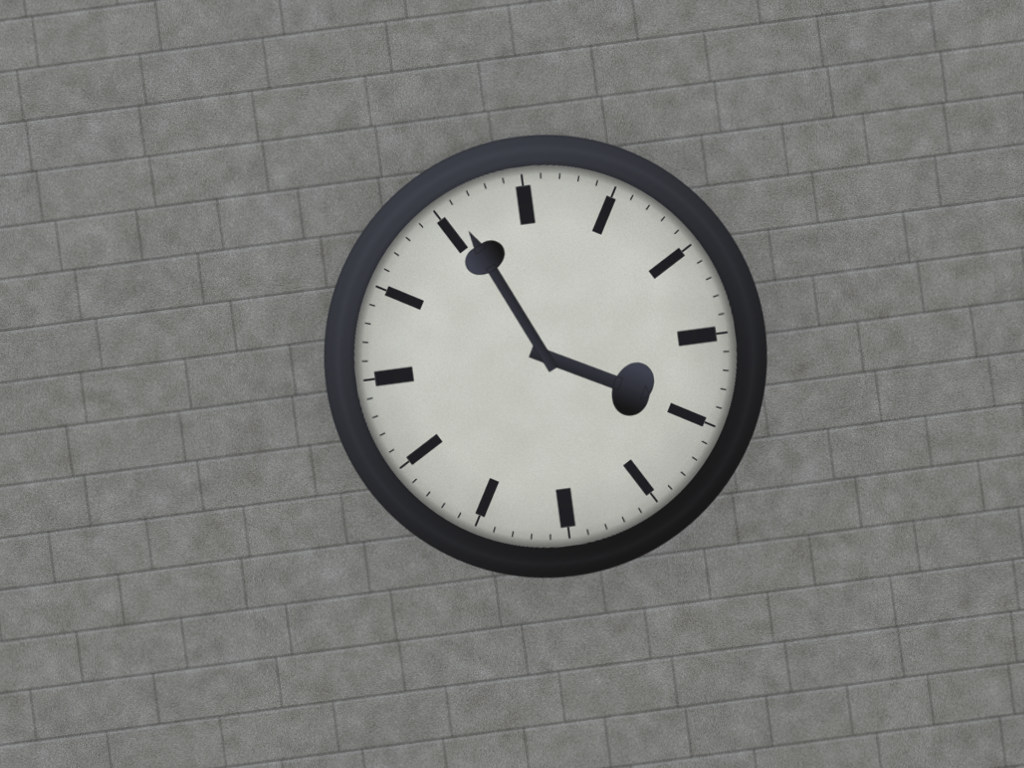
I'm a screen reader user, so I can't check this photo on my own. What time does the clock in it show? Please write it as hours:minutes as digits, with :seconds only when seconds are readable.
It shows 3:56
